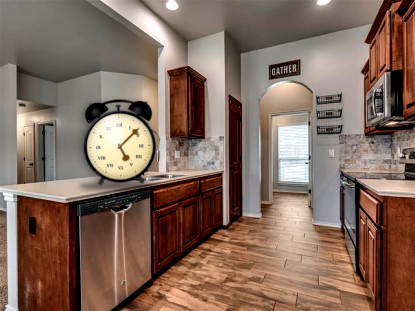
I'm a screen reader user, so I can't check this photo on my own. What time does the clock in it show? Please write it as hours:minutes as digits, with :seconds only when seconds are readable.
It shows 5:08
